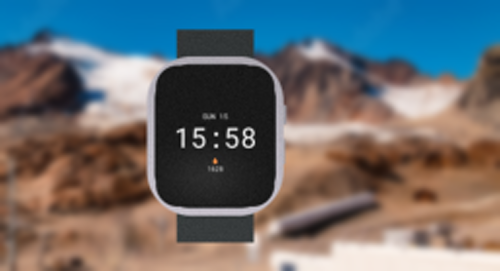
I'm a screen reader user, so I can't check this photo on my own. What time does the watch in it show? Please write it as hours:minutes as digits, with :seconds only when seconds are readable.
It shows 15:58
